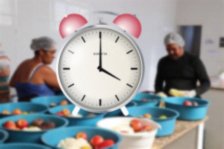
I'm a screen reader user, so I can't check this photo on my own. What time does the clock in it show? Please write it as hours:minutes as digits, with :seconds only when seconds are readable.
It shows 4:00
